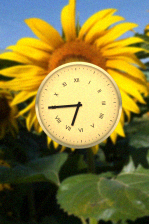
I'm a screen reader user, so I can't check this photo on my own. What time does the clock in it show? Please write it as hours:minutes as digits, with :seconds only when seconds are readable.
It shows 6:45
